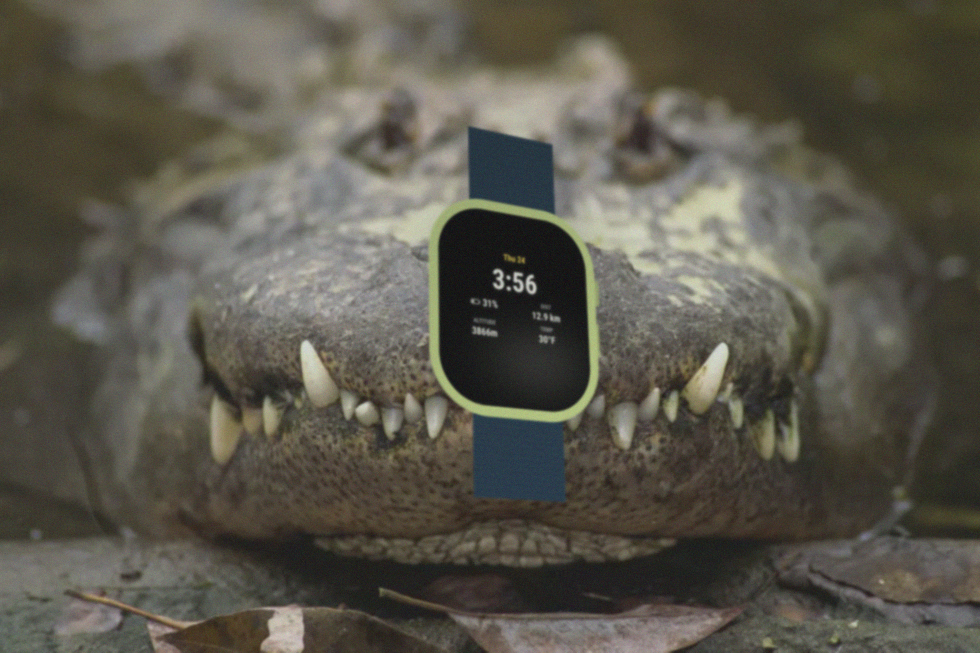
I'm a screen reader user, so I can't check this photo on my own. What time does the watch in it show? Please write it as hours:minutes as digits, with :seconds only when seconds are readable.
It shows 3:56
